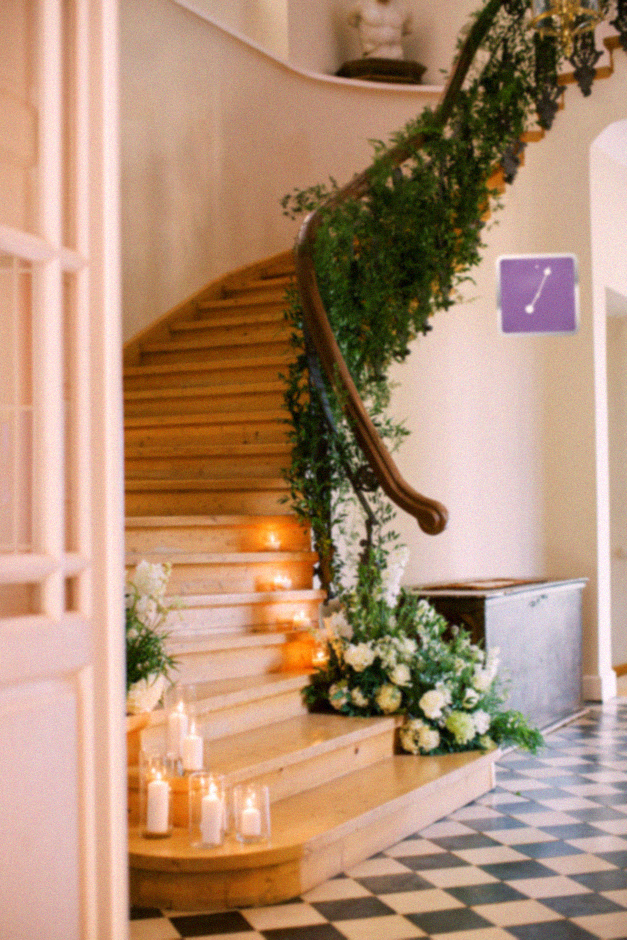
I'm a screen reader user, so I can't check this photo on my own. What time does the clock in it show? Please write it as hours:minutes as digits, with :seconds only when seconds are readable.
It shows 7:04
